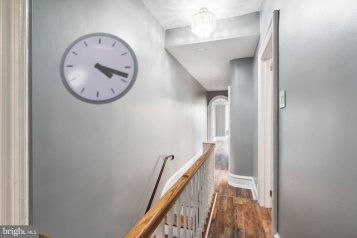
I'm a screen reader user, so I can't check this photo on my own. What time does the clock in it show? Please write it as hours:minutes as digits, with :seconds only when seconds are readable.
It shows 4:18
